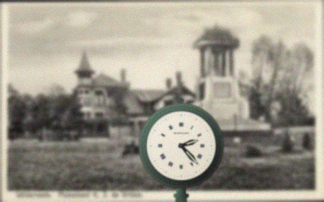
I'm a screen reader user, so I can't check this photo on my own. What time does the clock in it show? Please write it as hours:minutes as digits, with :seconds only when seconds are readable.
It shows 2:23
